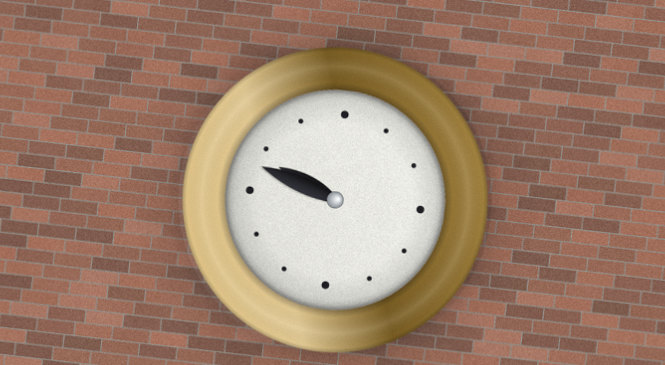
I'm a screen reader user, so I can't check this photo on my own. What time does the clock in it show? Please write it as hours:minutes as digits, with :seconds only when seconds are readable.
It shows 9:48
